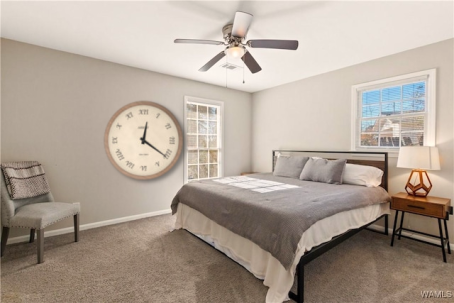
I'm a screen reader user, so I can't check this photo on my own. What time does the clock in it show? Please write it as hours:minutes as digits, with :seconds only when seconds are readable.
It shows 12:21
